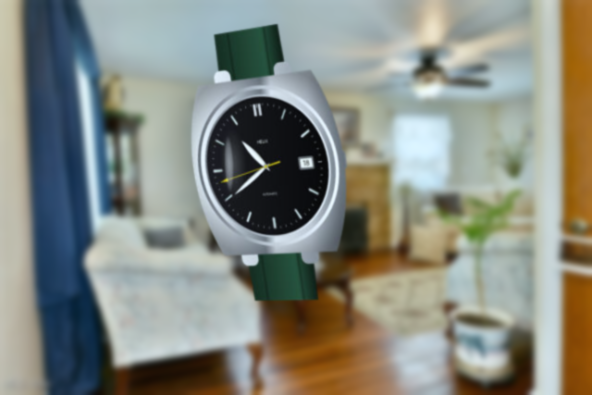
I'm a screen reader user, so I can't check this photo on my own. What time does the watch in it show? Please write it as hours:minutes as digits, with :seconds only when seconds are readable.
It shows 10:39:43
